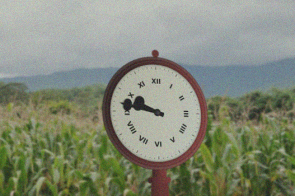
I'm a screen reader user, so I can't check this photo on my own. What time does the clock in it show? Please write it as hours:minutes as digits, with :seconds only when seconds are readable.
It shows 9:47
